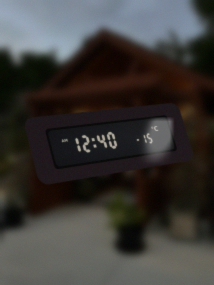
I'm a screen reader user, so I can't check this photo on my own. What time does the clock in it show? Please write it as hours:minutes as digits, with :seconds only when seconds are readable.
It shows 12:40
